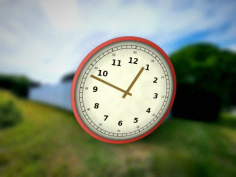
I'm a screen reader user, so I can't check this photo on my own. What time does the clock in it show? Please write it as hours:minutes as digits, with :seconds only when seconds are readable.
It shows 12:48
